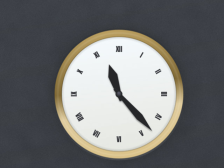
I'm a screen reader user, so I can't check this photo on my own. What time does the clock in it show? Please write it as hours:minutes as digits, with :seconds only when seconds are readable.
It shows 11:23
